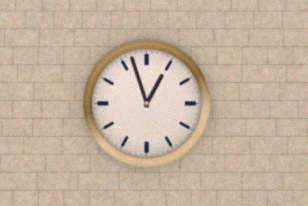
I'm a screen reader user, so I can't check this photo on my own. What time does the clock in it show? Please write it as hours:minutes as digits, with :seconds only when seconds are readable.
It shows 12:57
